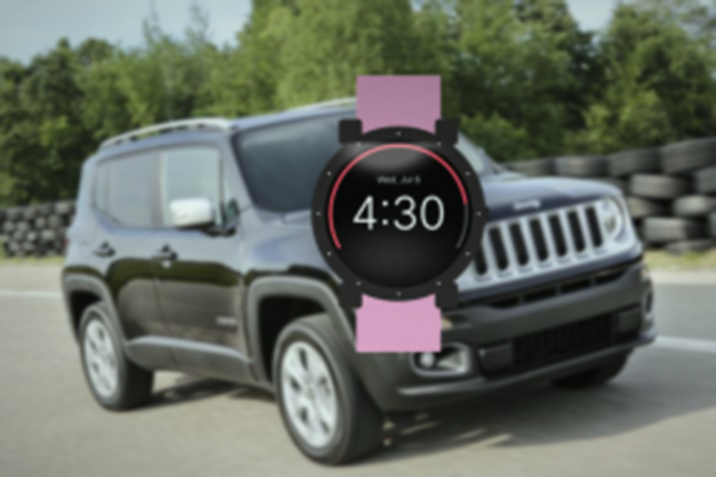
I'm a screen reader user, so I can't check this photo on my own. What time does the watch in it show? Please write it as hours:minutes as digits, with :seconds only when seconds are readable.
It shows 4:30
